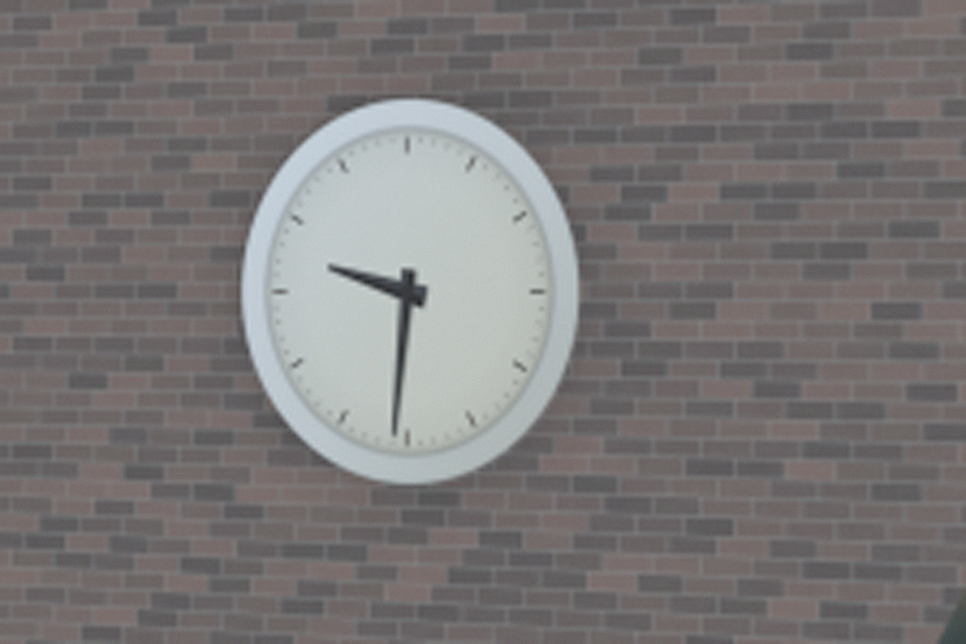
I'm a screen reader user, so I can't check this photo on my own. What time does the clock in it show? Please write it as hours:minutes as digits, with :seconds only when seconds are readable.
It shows 9:31
